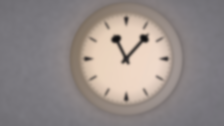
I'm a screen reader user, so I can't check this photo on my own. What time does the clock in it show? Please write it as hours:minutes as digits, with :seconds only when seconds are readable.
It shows 11:07
